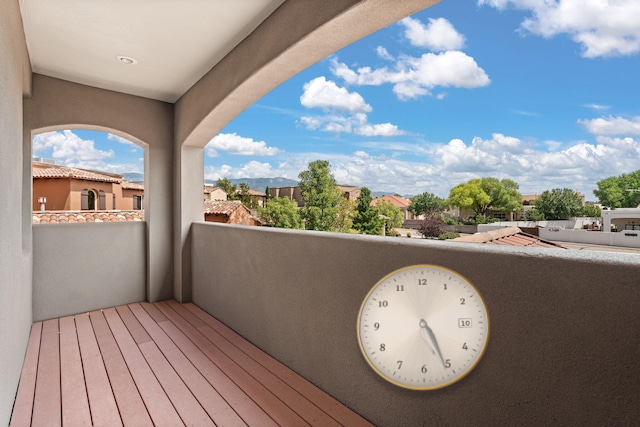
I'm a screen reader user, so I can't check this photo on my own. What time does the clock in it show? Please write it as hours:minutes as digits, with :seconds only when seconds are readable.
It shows 5:26
